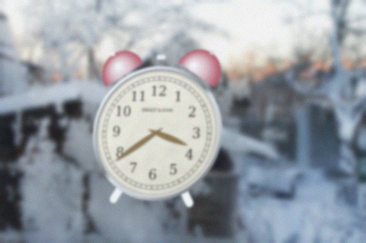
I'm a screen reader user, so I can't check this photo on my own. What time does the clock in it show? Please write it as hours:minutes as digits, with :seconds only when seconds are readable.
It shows 3:39
